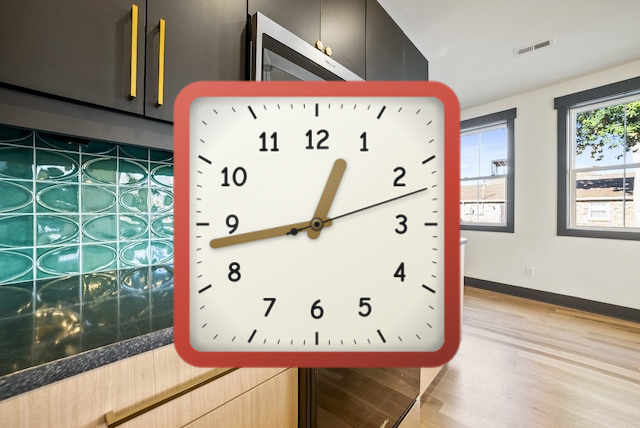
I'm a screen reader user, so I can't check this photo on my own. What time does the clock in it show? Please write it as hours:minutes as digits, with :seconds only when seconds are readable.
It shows 12:43:12
